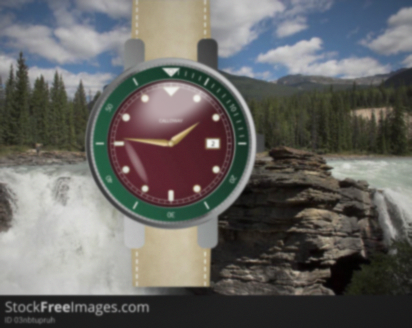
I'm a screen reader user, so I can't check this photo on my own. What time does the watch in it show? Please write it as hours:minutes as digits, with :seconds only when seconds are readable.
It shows 1:46
